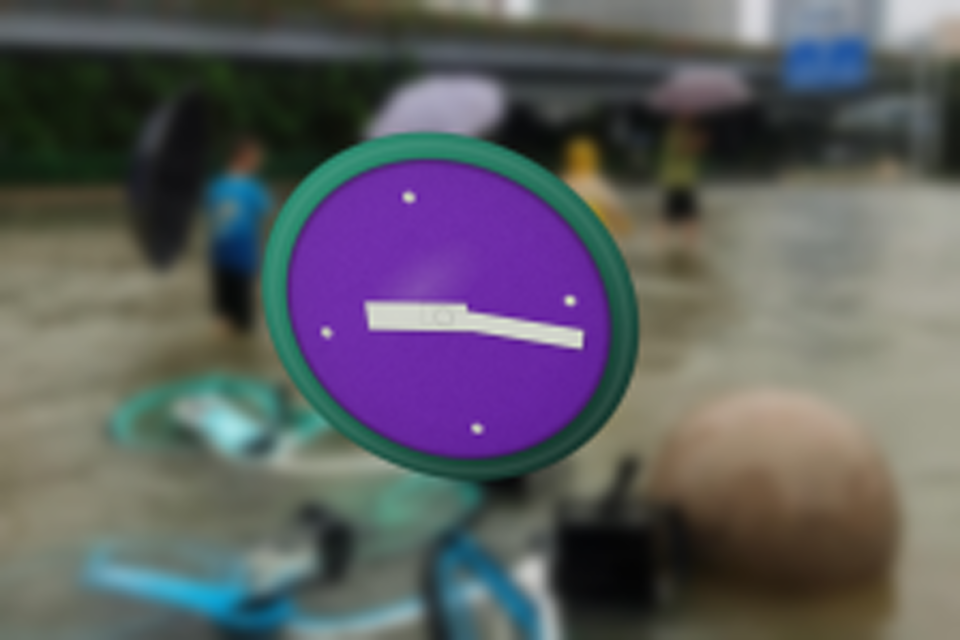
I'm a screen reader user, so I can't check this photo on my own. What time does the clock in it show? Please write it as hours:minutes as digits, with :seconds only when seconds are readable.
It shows 9:18
